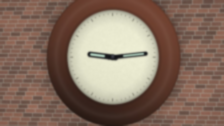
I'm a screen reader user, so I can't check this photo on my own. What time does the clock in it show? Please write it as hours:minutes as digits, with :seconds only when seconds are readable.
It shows 9:14
